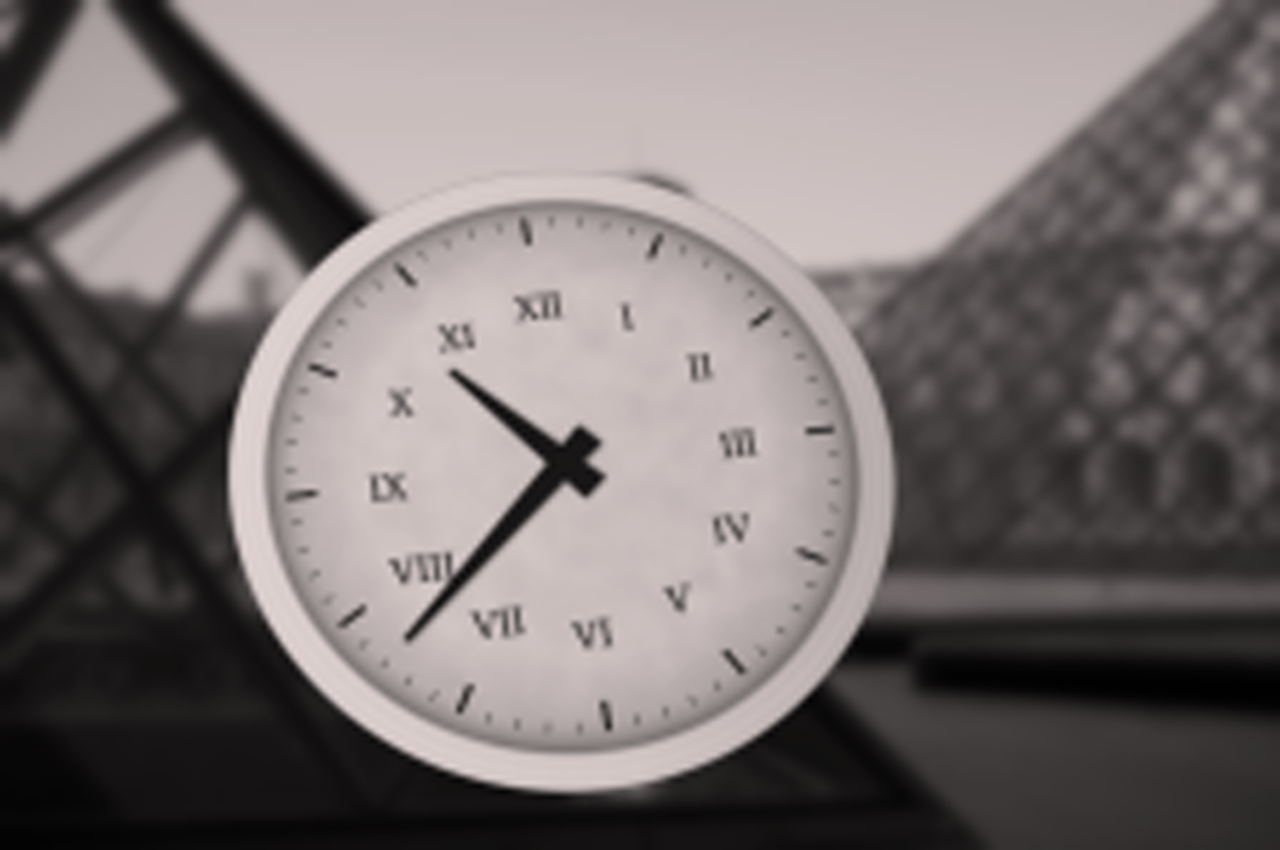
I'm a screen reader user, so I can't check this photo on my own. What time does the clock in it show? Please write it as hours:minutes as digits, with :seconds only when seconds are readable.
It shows 10:38
